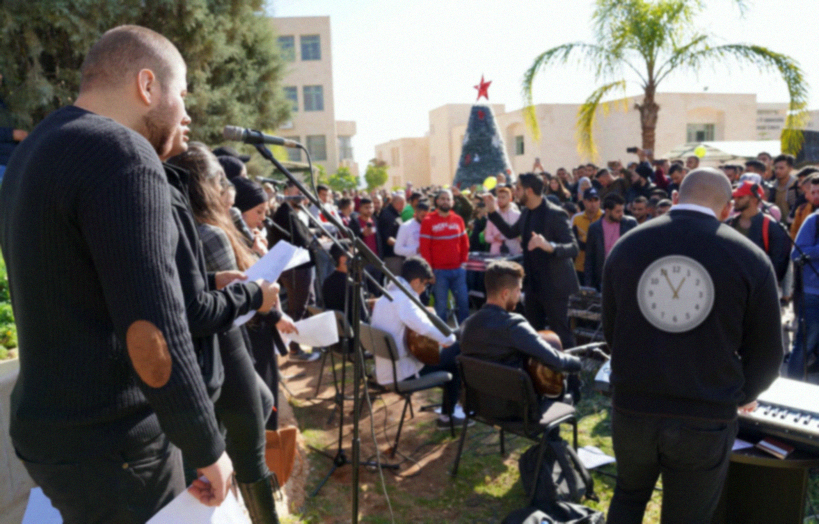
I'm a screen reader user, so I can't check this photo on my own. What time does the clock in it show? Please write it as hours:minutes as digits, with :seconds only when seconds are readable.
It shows 12:55
